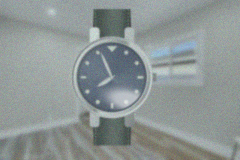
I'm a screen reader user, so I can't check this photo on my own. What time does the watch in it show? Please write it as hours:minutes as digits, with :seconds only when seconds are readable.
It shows 7:56
